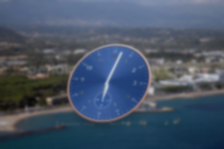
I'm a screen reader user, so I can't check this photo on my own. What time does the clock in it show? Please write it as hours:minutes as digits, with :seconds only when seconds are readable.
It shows 6:02
